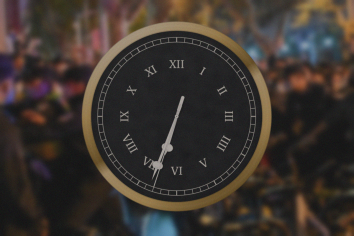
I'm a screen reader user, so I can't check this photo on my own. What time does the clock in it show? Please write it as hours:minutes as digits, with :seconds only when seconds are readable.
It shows 6:33:33
